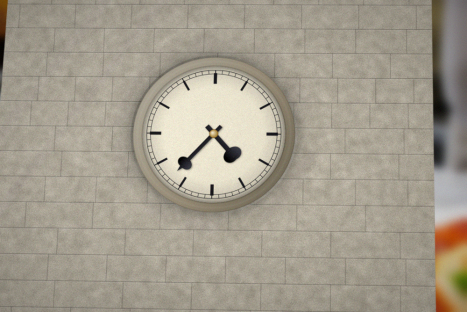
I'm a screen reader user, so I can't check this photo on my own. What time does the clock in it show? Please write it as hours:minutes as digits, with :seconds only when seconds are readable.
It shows 4:37
